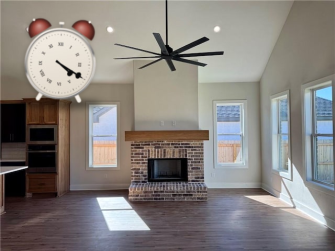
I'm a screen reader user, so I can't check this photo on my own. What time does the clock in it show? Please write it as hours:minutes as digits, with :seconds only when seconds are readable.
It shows 4:20
